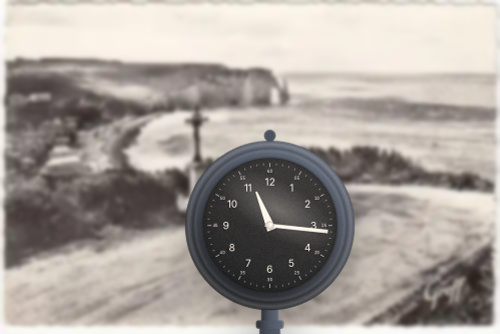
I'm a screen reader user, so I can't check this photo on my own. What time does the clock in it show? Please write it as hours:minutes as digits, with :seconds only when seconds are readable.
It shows 11:16
